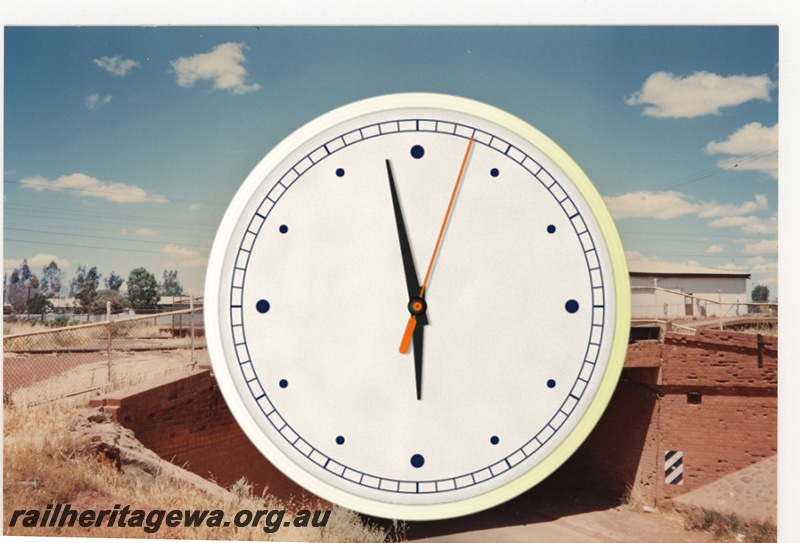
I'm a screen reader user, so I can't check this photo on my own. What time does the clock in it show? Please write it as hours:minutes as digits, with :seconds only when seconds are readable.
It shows 5:58:03
